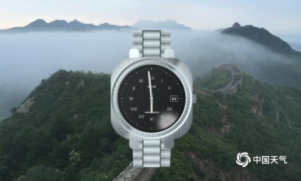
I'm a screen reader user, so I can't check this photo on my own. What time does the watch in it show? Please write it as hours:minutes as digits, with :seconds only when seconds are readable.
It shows 5:59
